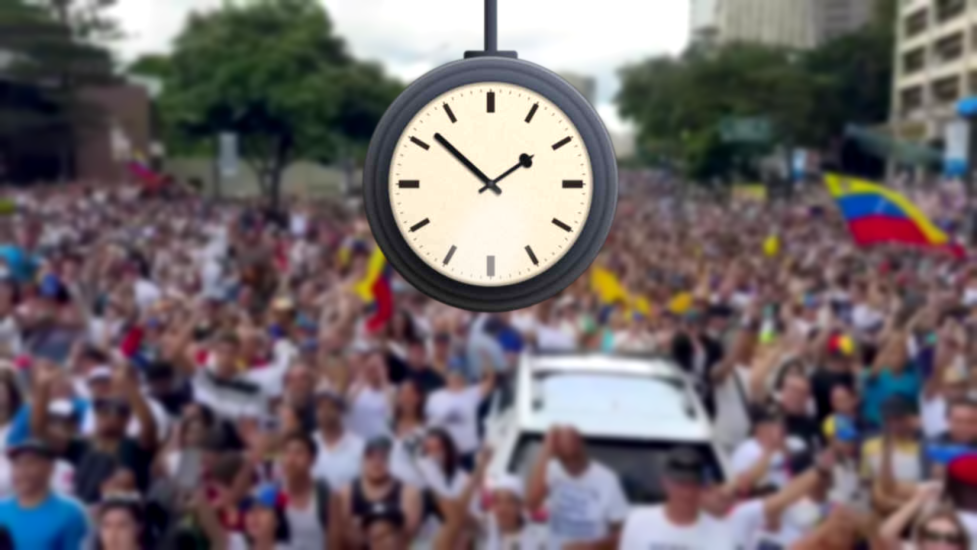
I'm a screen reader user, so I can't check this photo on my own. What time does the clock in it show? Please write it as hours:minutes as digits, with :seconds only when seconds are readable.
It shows 1:52
